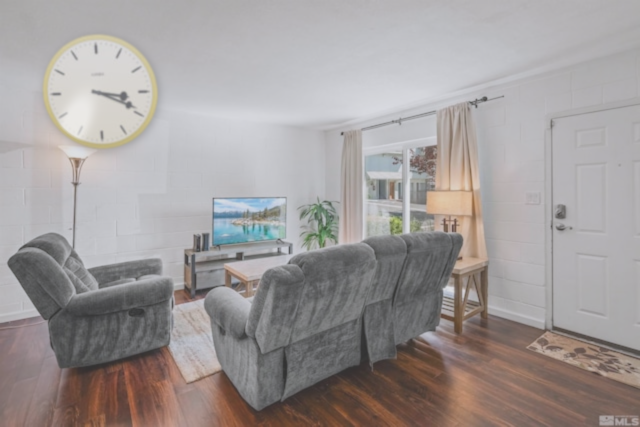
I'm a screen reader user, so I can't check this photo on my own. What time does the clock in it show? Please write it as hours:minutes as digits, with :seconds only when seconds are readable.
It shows 3:19
